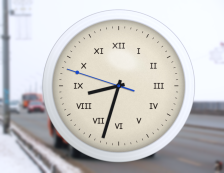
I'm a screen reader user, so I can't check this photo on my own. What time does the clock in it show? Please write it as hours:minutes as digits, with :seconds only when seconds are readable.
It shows 8:32:48
